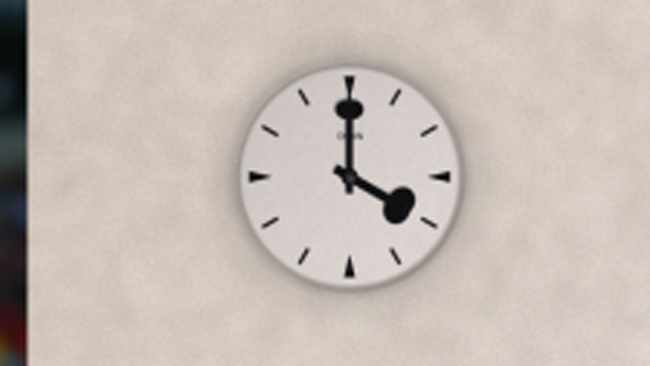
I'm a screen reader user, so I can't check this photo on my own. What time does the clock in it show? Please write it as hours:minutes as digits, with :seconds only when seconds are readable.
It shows 4:00
